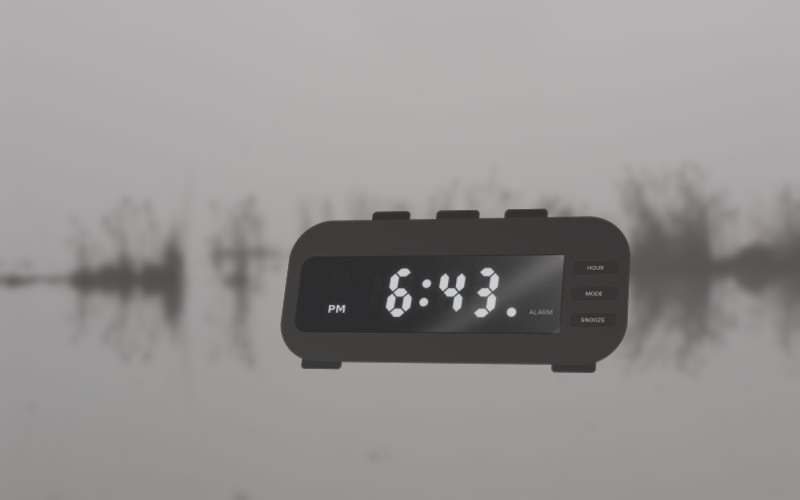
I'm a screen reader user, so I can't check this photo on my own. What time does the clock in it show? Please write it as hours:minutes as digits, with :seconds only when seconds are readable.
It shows 6:43
